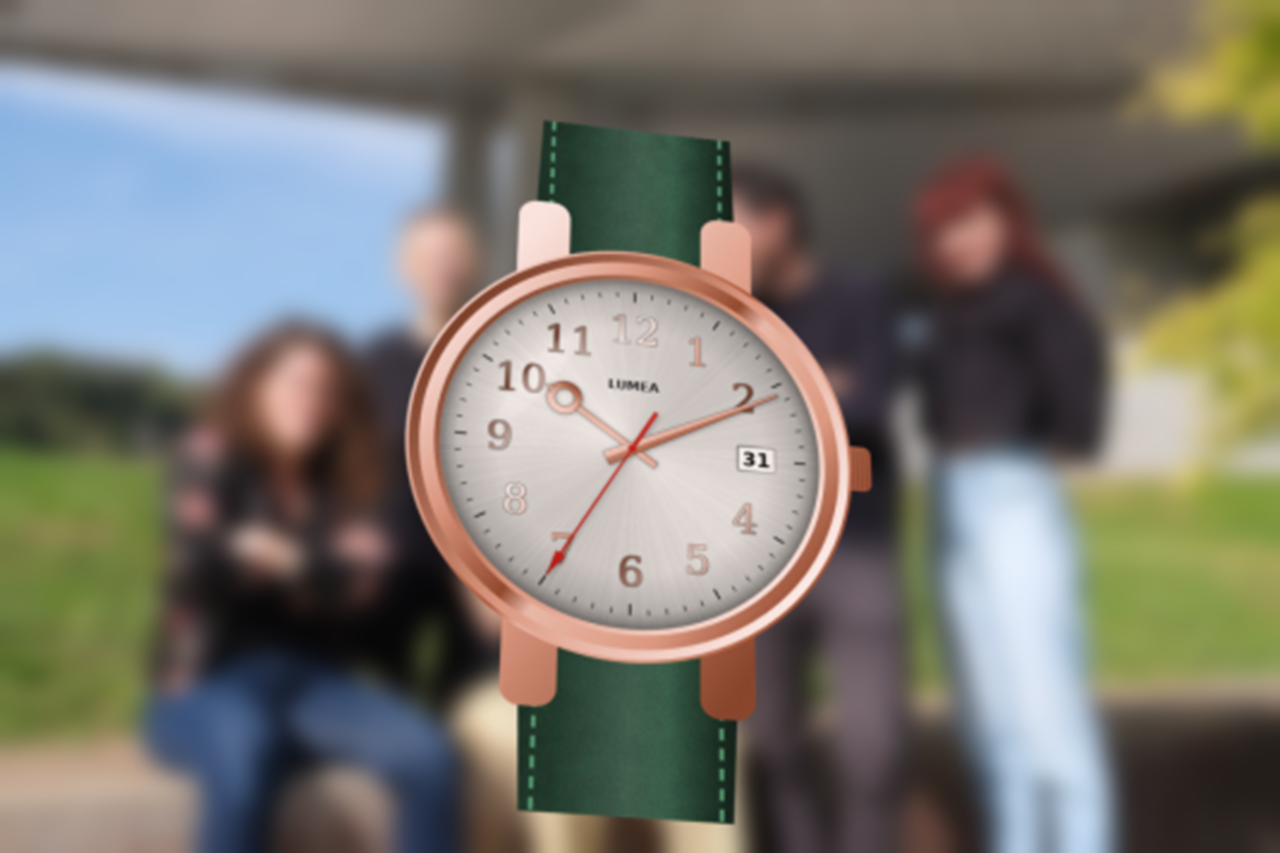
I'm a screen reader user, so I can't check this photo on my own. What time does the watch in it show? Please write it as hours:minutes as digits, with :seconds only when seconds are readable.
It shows 10:10:35
